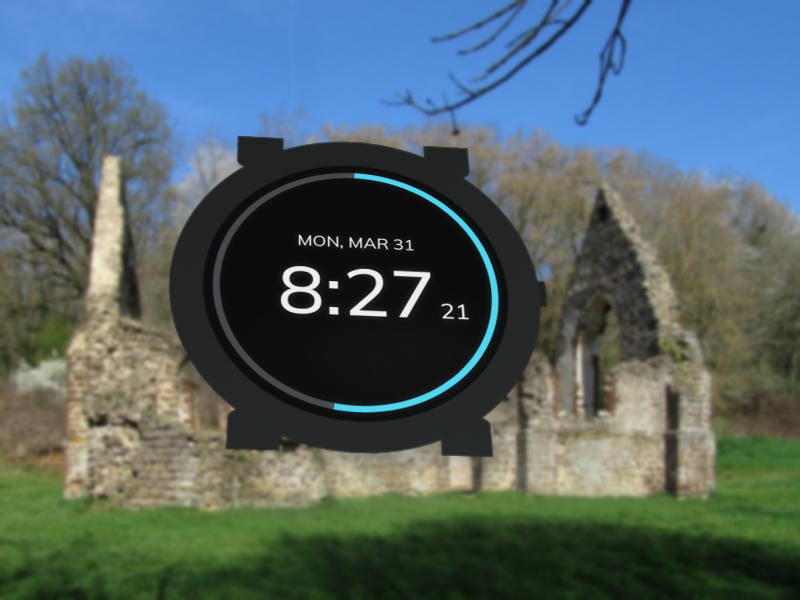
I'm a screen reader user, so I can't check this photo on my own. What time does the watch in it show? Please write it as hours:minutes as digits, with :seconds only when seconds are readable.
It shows 8:27:21
